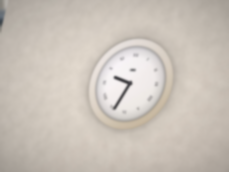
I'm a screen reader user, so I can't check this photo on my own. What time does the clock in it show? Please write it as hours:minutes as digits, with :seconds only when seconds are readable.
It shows 9:34
